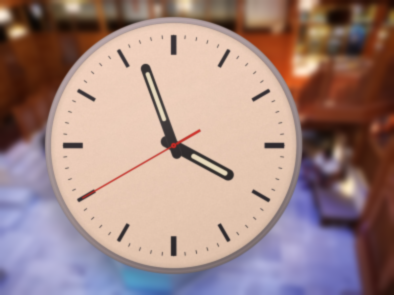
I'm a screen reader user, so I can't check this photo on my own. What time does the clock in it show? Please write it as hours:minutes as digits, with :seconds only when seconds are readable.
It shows 3:56:40
